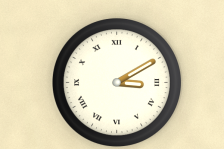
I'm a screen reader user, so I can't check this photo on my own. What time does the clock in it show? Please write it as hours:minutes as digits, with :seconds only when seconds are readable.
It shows 3:10
